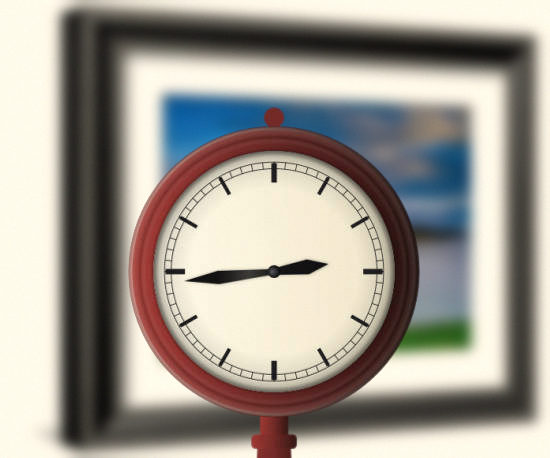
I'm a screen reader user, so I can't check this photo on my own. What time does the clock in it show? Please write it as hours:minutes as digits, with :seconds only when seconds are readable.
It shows 2:44
